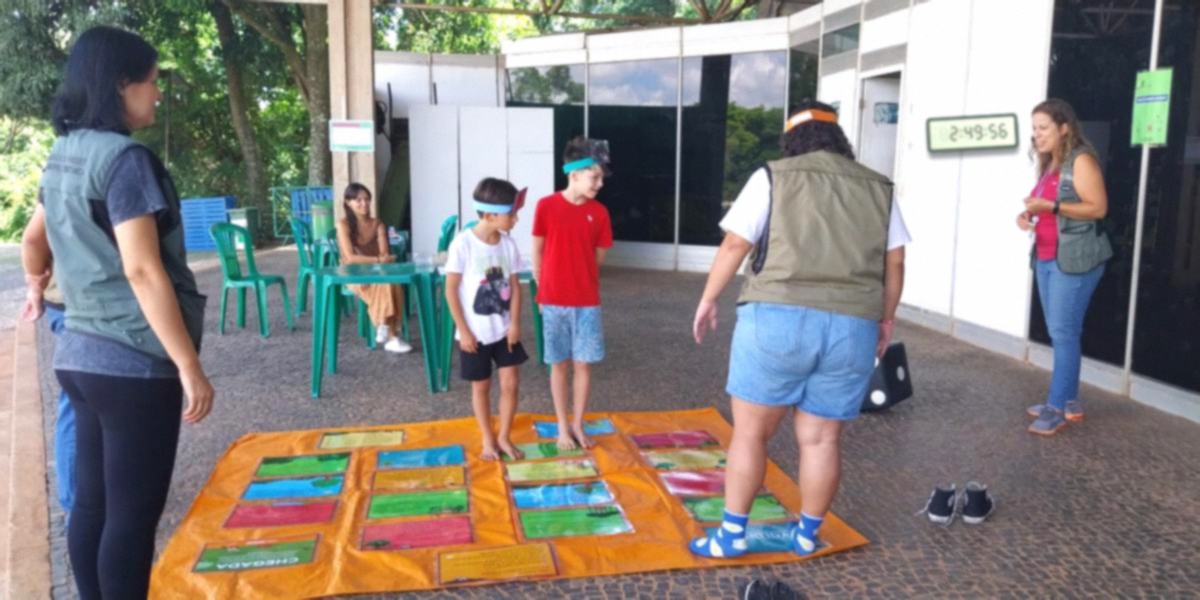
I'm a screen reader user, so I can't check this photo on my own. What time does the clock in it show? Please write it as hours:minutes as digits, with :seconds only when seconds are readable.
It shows 2:49:56
